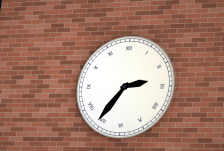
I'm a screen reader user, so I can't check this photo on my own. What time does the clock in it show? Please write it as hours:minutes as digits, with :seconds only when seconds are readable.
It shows 2:36
